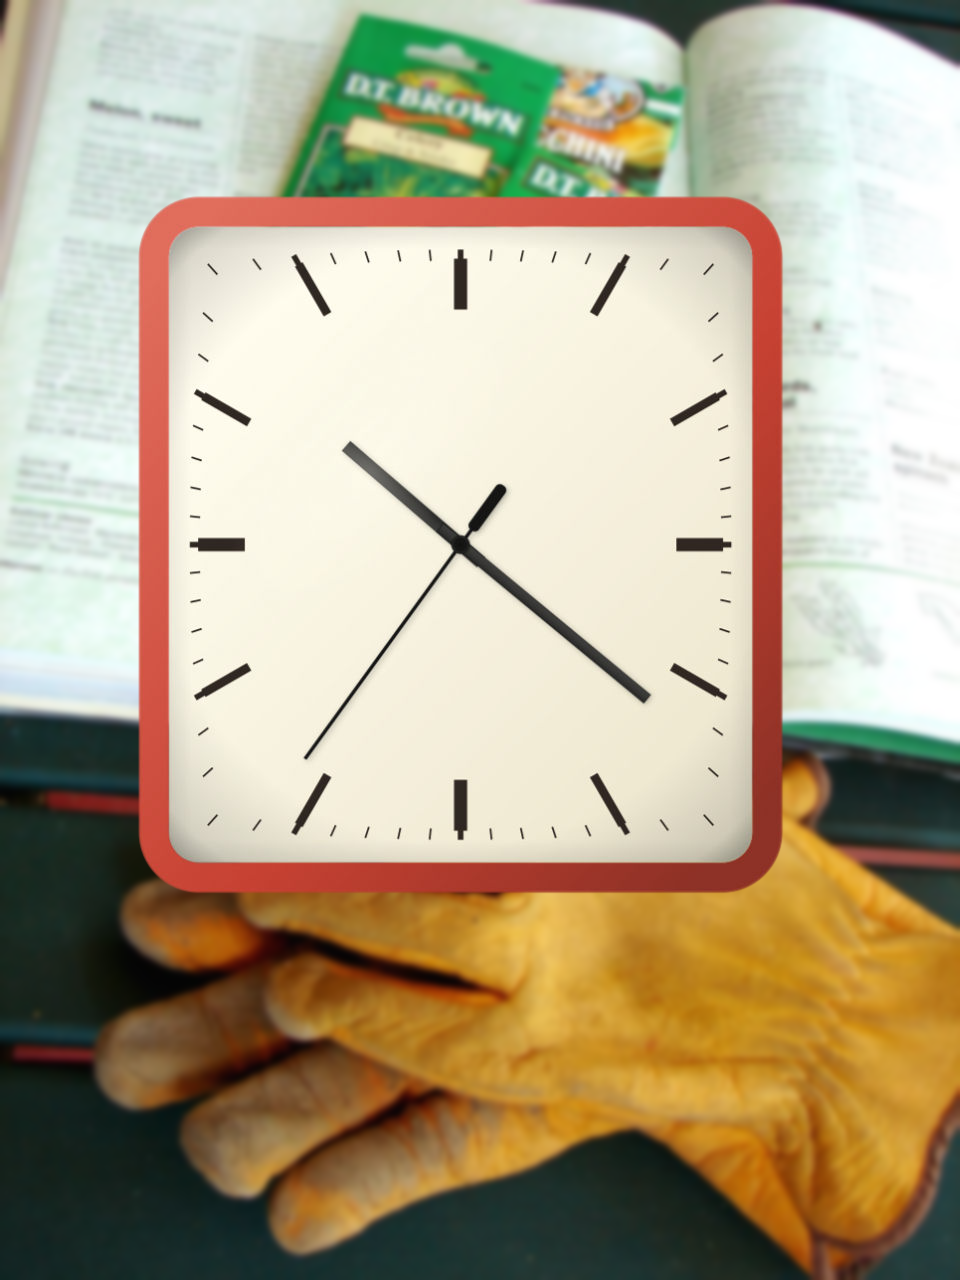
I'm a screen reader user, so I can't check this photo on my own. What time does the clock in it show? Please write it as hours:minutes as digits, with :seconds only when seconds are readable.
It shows 10:21:36
